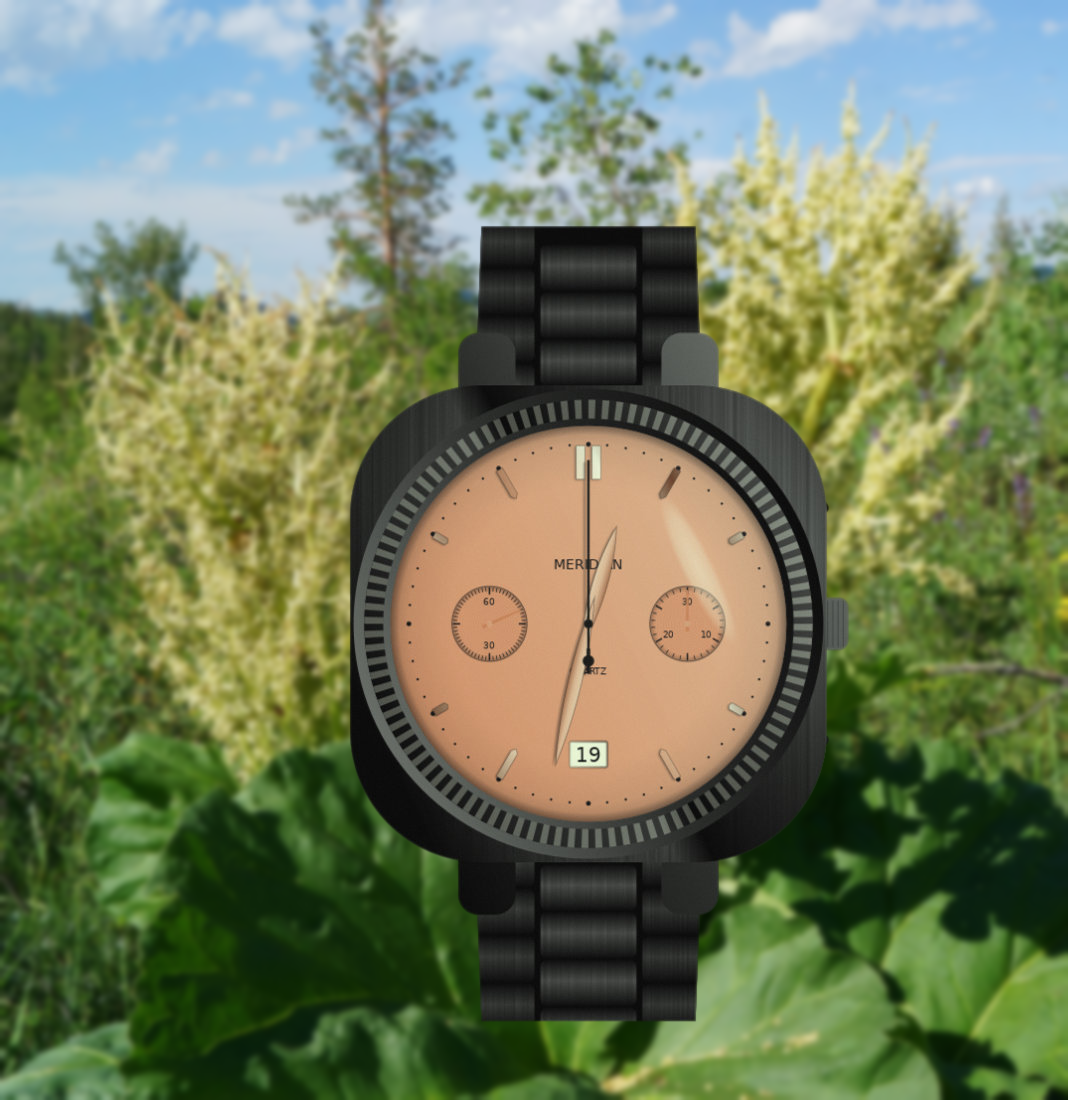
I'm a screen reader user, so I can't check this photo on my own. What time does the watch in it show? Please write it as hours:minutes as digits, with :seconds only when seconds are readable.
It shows 12:32:11
